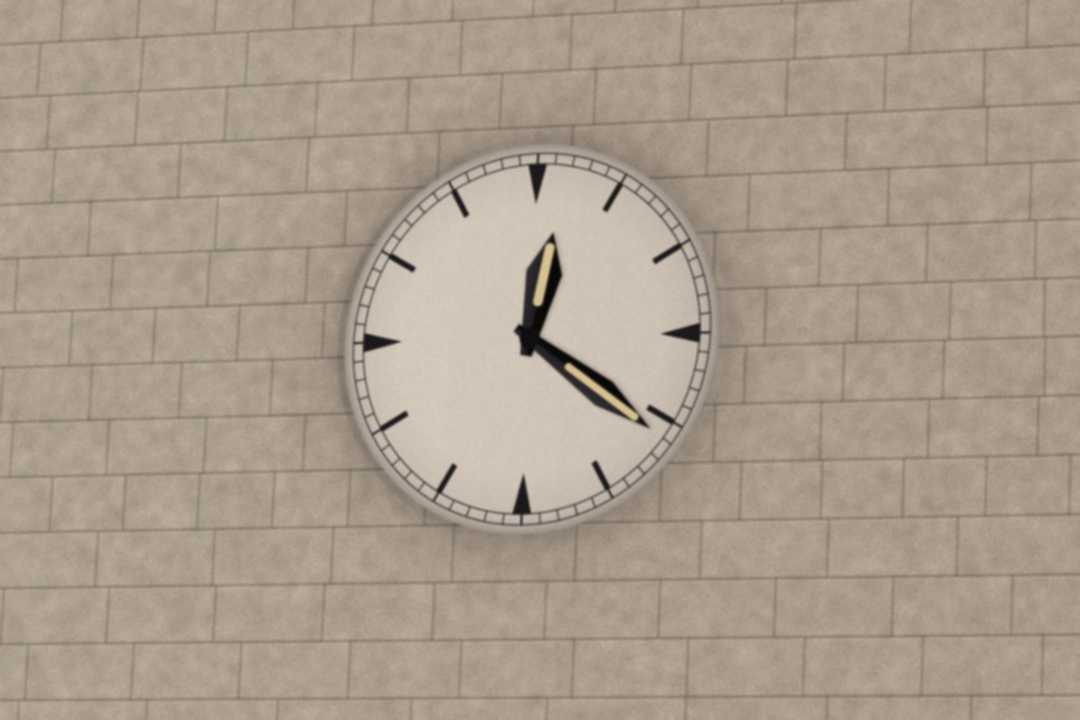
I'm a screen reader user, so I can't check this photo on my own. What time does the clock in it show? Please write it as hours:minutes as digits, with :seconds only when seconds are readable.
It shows 12:21
